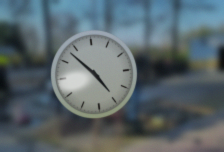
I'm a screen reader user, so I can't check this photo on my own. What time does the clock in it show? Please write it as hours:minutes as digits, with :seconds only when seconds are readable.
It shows 4:53
